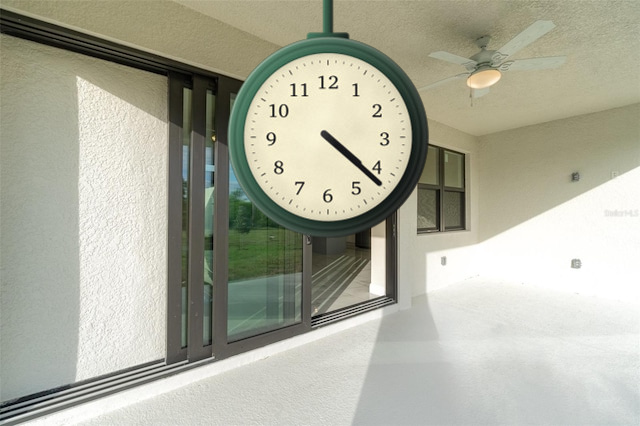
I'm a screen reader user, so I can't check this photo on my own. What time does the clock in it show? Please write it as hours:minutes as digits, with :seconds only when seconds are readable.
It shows 4:22
